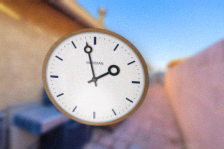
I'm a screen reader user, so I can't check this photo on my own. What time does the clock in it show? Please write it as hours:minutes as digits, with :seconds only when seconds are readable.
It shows 1:58
